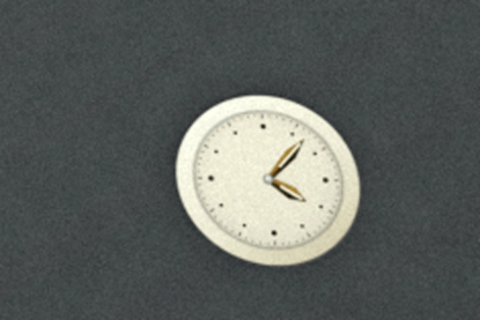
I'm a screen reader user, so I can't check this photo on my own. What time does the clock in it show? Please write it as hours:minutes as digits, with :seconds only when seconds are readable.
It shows 4:07
